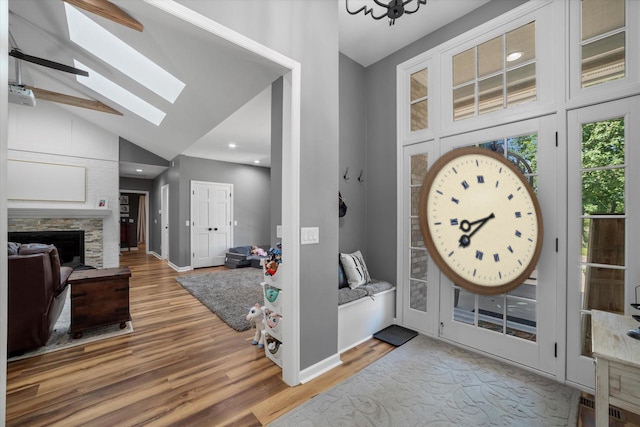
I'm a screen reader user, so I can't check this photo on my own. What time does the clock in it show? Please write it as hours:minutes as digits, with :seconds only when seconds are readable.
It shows 8:40
